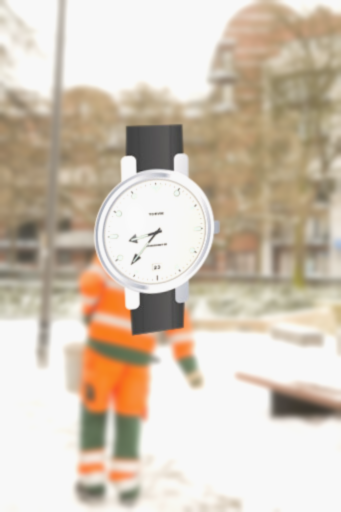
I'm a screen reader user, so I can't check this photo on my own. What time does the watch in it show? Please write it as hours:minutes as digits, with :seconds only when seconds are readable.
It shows 8:37
